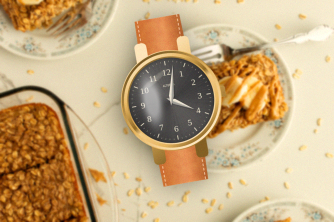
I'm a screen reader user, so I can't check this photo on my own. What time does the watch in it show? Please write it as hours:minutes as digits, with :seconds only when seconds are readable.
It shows 4:02
